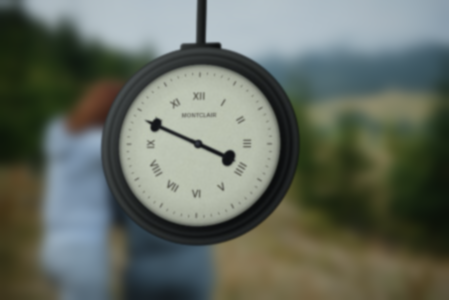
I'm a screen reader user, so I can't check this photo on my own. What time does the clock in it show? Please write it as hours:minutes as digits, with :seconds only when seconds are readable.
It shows 3:49
